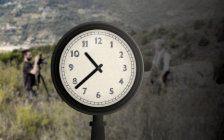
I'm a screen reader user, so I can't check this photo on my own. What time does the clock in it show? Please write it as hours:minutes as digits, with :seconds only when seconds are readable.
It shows 10:38
